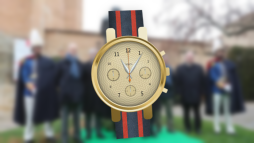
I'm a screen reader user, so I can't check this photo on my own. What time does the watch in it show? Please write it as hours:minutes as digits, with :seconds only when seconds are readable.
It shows 11:06
